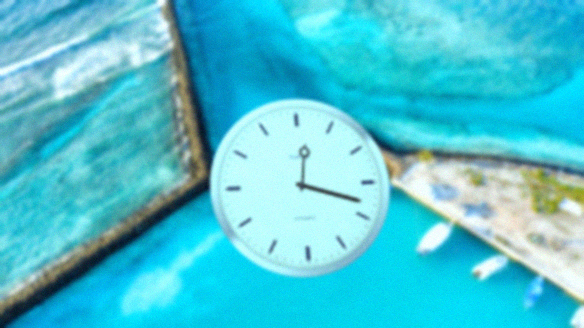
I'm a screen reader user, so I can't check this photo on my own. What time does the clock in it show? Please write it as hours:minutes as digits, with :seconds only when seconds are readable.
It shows 12:18
